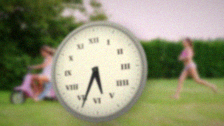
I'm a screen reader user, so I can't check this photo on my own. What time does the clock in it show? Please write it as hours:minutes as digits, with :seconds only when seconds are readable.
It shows 5:34
